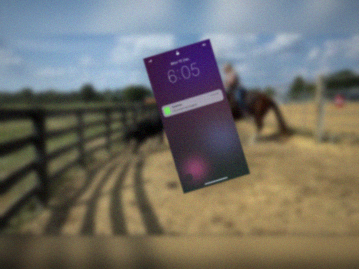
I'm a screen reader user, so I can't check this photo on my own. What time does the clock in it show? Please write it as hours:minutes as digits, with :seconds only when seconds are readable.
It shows 6:05
